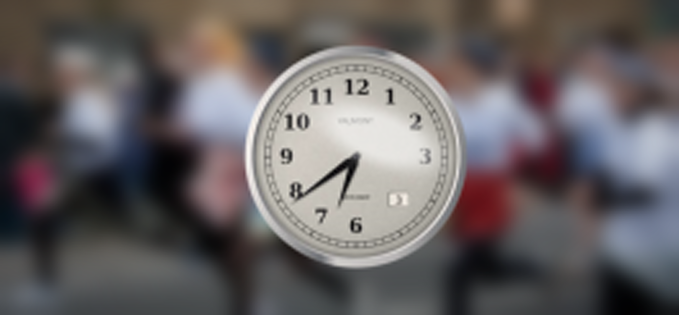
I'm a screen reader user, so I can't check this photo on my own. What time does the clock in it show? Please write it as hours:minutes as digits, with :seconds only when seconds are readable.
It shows 6:39
